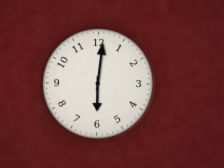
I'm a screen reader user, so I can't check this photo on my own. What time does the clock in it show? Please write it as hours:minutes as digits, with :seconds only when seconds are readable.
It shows 6:01
